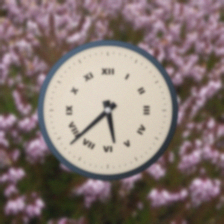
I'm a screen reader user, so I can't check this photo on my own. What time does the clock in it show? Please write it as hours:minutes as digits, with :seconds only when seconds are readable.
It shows 5:38
